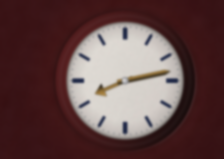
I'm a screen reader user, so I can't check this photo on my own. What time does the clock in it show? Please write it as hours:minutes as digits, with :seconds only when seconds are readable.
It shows 8:13
